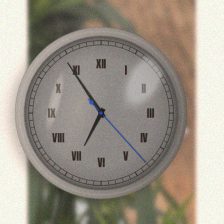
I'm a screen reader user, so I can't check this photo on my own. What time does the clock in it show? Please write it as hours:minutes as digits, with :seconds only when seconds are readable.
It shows 6:54:23
